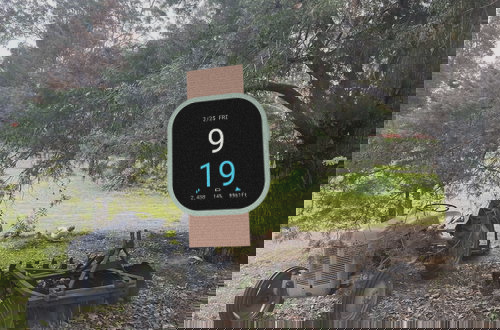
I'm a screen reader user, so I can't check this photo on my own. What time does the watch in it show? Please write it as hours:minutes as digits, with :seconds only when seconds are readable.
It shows 9:19
